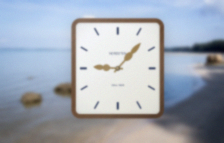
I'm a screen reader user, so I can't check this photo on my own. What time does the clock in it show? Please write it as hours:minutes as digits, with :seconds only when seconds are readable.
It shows 9:07
